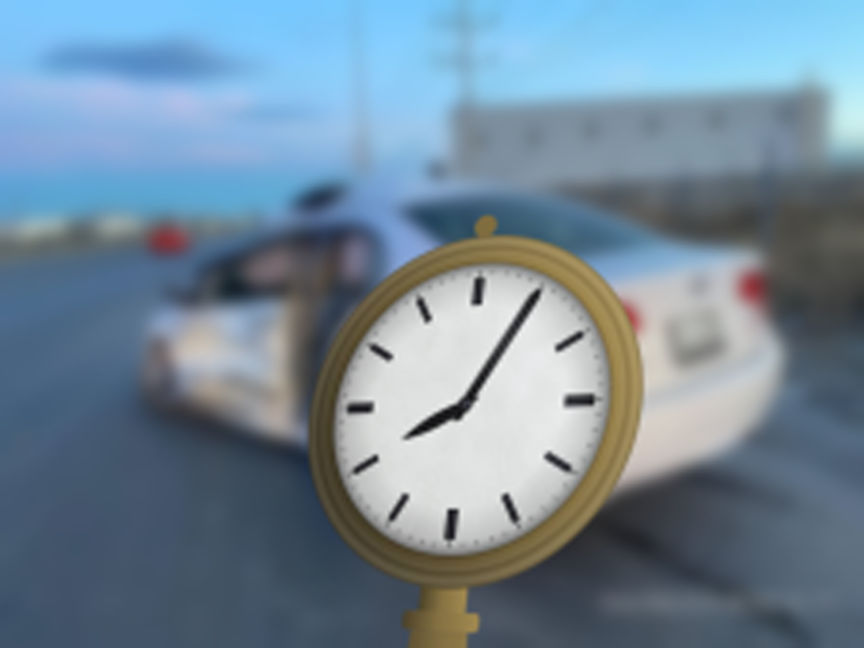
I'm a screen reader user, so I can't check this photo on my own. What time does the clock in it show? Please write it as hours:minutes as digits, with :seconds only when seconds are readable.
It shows 8:05
